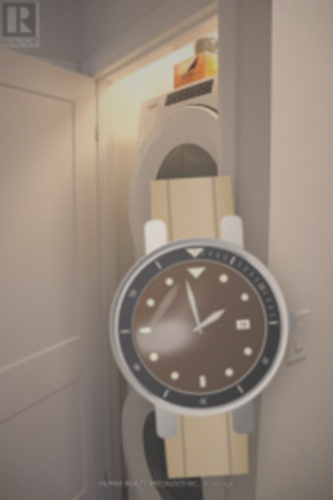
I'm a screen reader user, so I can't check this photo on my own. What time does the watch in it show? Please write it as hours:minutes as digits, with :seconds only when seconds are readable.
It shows 1:58
